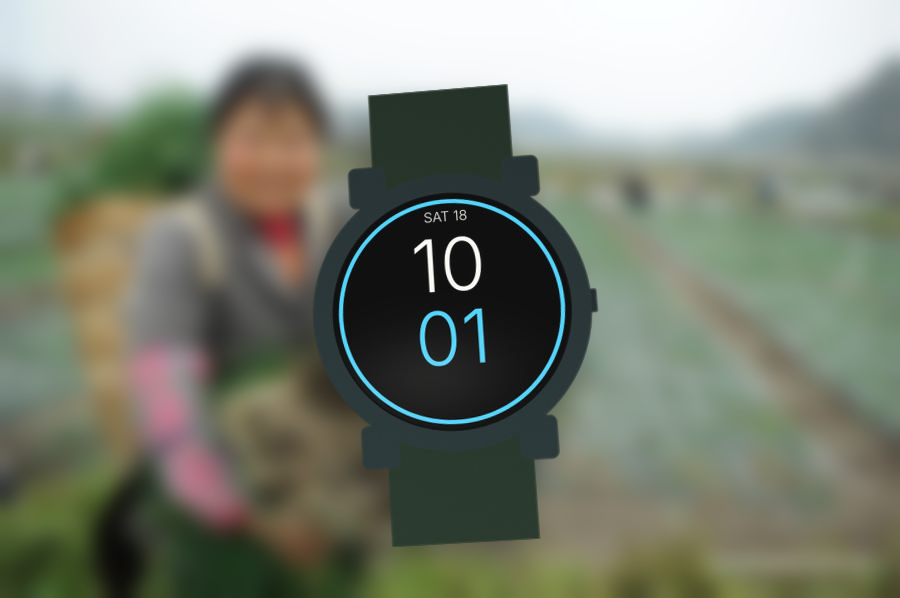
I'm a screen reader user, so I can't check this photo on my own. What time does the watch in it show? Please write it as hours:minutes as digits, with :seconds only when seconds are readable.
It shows 10:01
